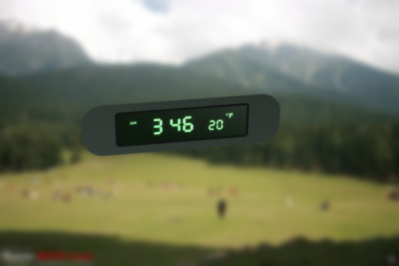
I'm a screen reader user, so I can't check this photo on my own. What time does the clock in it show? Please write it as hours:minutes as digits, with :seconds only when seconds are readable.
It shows 3:46
